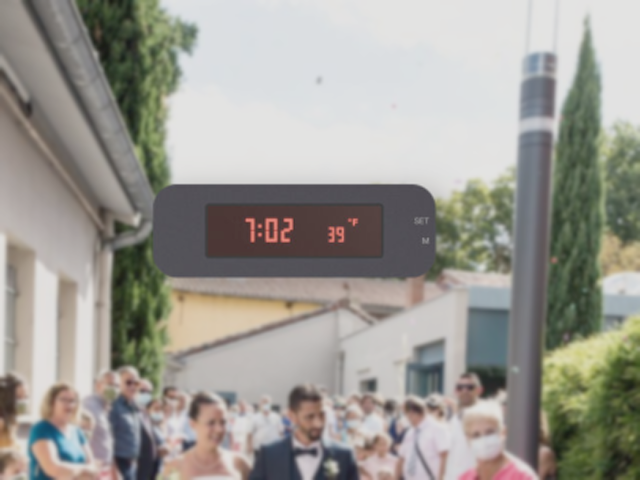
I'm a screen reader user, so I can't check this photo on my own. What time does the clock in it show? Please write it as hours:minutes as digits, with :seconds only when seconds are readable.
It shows 7:02
